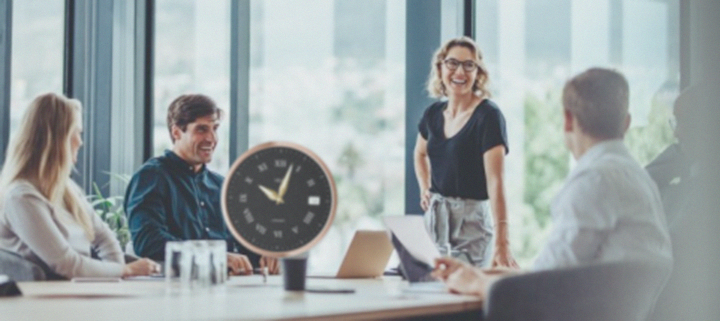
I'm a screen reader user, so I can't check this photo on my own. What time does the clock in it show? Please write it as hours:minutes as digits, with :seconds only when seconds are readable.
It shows 10:03
